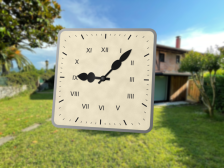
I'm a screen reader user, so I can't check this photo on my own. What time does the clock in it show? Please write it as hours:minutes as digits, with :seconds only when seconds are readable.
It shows 9:07
